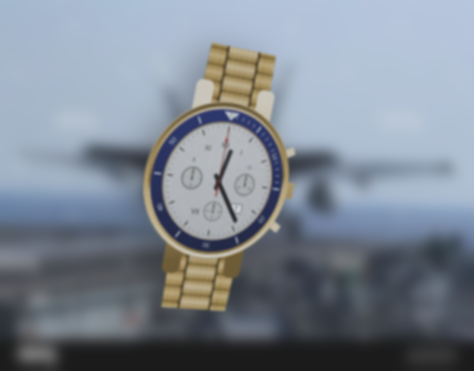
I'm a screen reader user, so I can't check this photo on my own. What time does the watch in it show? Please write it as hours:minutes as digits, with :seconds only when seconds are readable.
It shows 12:24
